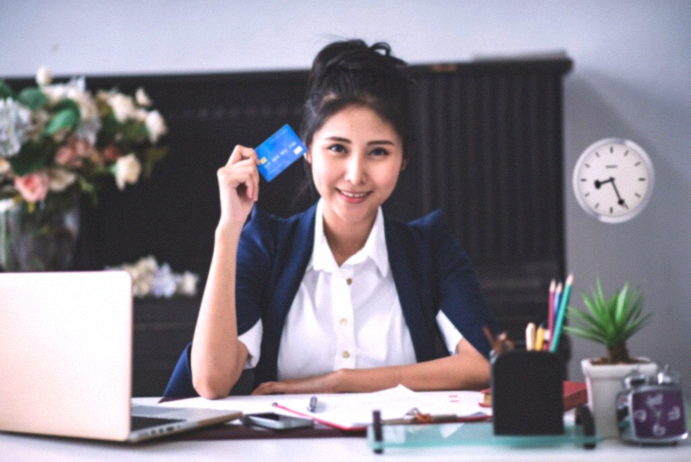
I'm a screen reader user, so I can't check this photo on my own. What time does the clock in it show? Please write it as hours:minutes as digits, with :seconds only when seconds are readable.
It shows 8:26
